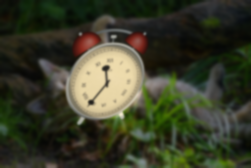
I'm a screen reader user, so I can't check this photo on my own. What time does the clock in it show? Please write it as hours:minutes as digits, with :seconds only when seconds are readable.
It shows 11:36
